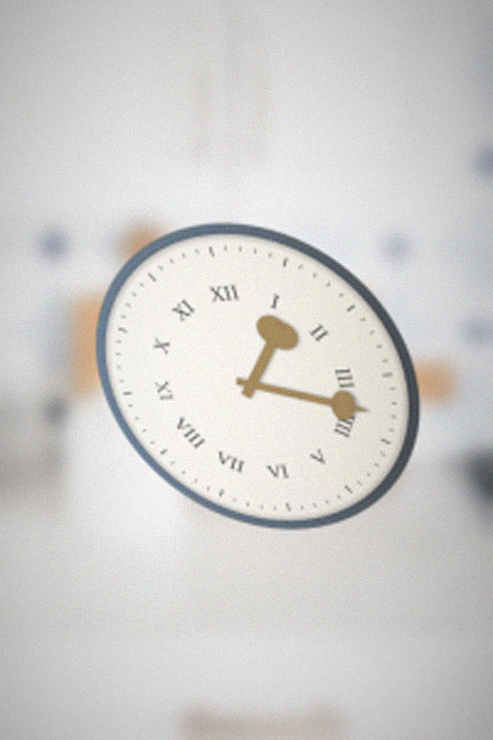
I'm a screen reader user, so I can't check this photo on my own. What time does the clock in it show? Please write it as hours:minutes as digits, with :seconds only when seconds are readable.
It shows 1:18
